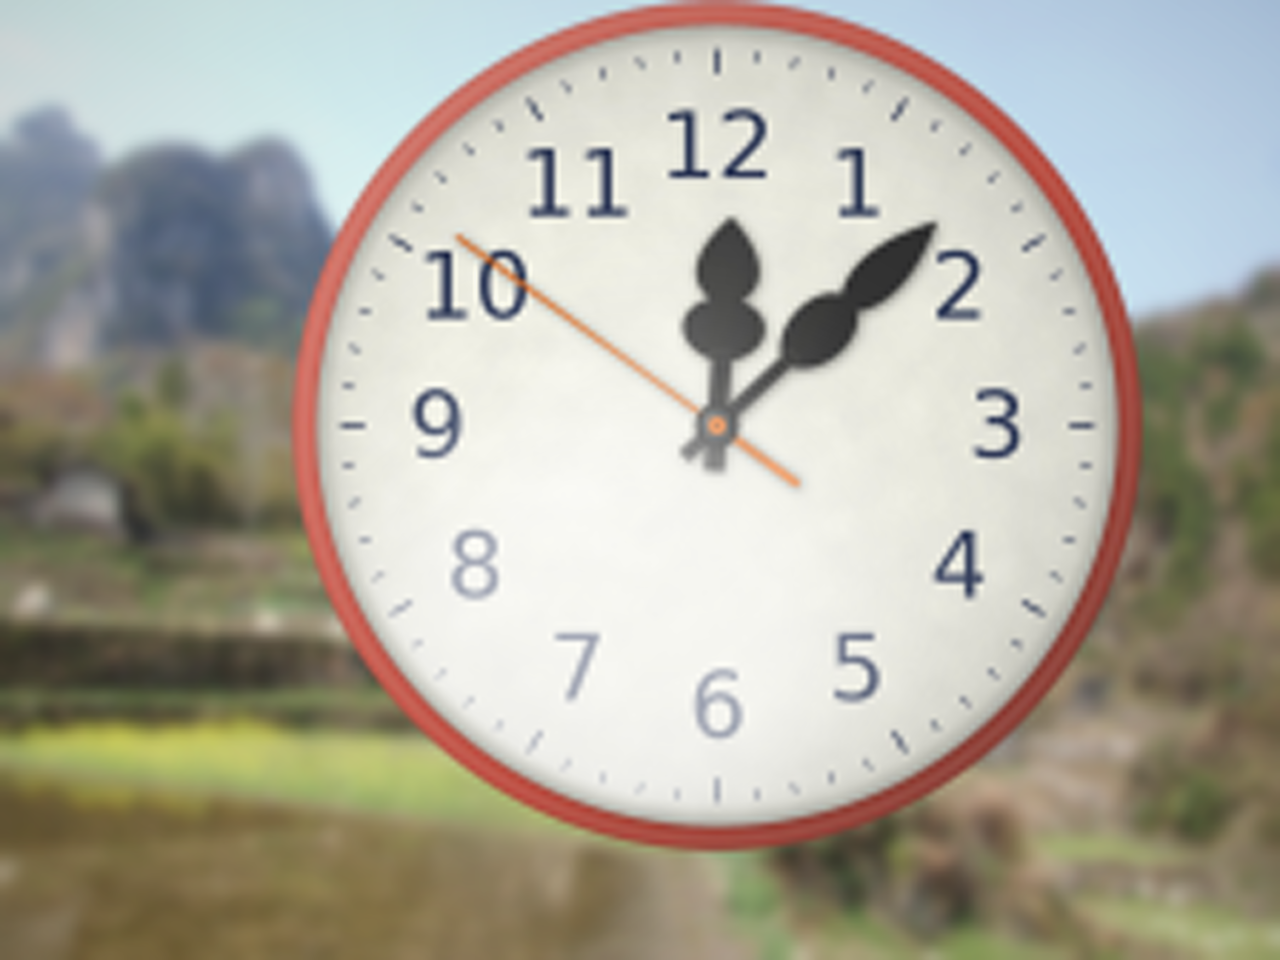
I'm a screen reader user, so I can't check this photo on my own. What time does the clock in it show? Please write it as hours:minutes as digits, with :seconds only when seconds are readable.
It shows 12:07:51
